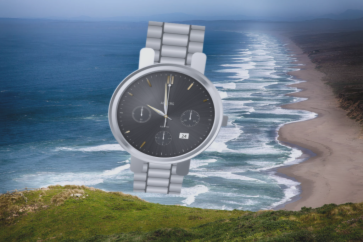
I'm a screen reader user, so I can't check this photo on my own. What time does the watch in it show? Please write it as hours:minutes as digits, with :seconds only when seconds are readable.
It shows 9:59
